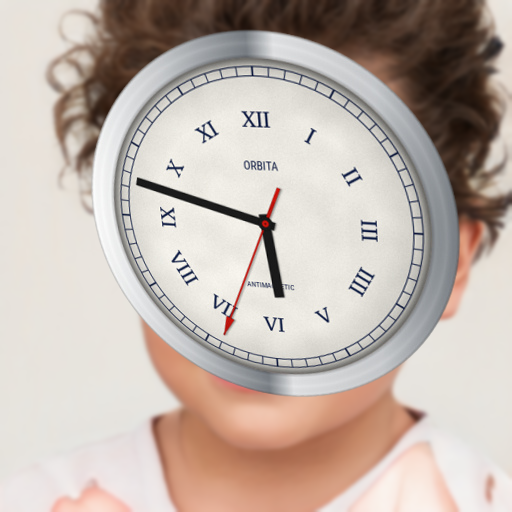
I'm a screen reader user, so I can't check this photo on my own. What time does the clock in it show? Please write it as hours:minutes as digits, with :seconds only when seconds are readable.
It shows 5:47:34
